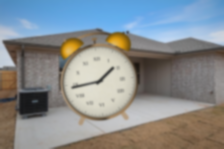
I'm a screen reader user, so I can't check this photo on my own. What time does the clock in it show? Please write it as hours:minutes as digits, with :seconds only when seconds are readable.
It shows 1:44
